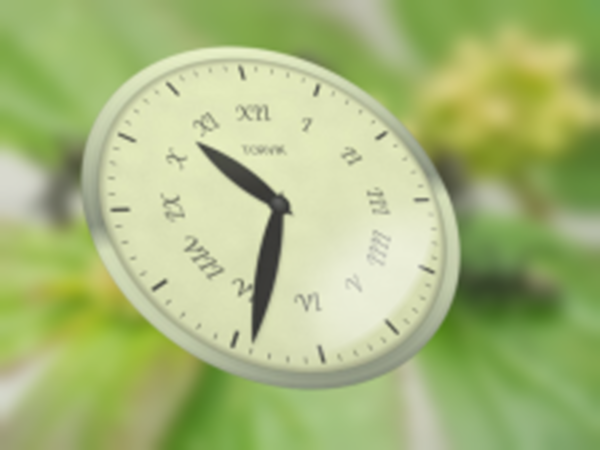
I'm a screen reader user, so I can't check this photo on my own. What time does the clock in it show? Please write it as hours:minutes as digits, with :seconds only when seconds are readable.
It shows 10:34
